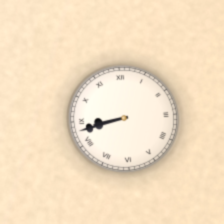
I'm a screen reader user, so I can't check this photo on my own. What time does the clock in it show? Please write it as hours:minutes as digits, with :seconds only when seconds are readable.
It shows 8:43
